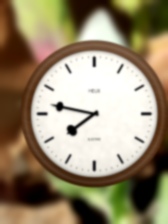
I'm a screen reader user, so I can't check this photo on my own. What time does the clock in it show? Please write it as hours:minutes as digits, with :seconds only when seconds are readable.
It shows 7:47
